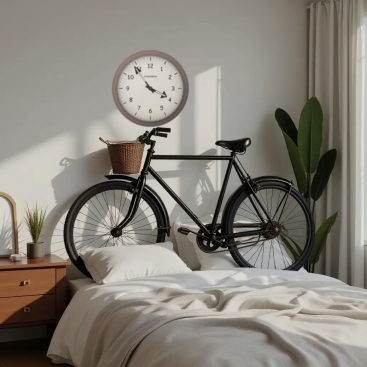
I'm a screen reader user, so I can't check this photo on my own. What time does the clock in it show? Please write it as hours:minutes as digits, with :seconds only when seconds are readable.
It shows 3:54
